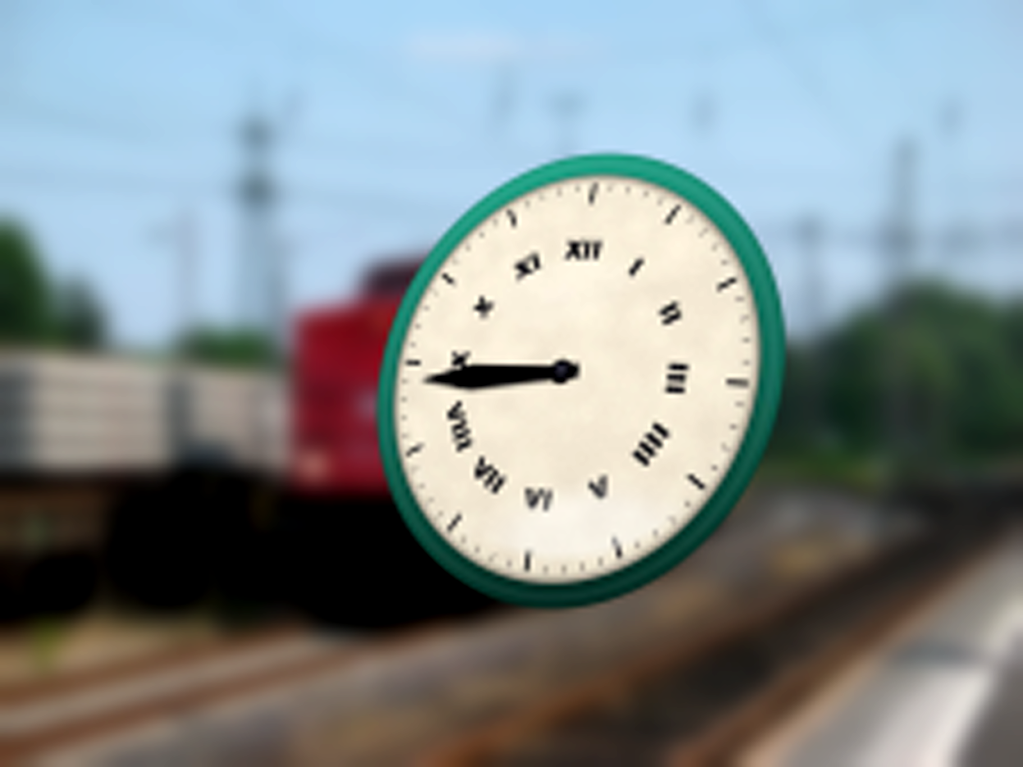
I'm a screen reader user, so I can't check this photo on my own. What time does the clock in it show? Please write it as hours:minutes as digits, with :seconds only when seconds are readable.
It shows 8:44
